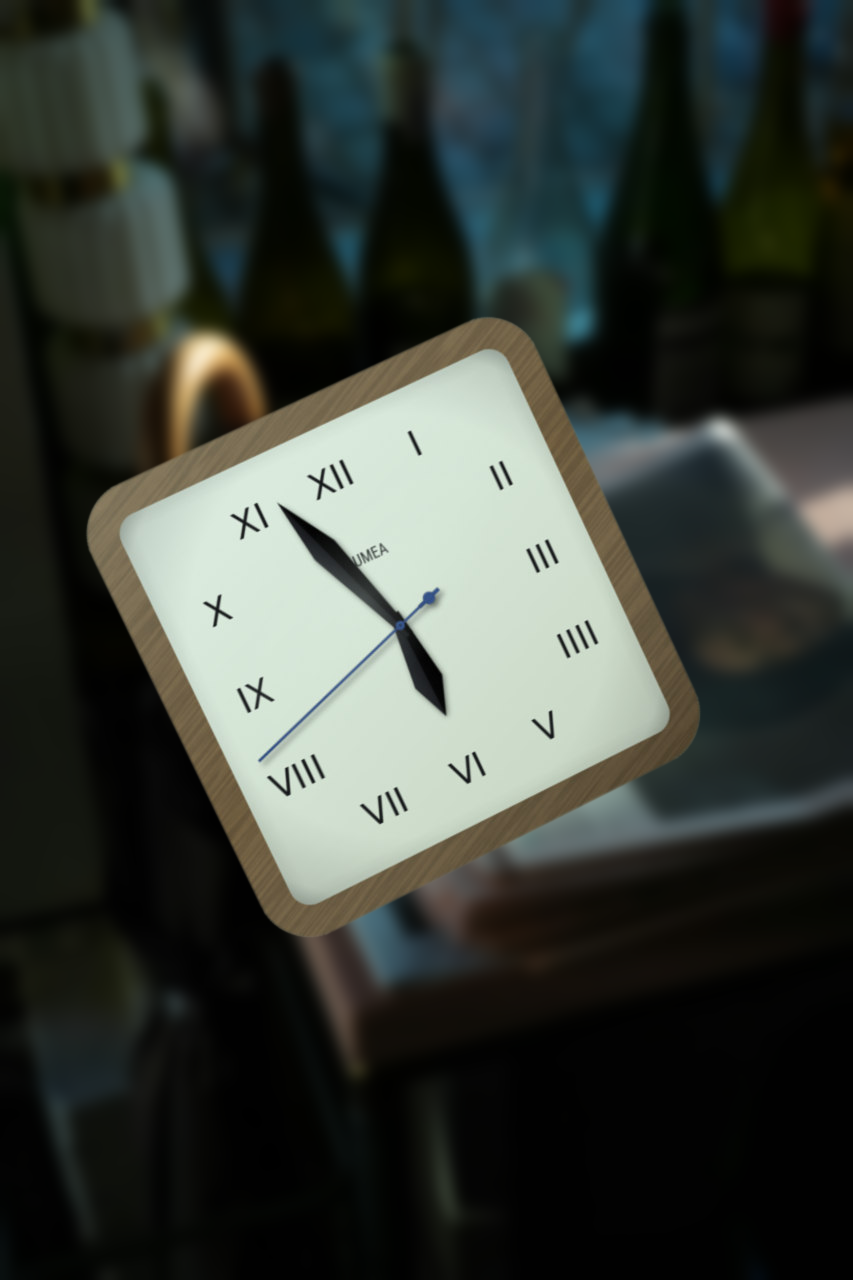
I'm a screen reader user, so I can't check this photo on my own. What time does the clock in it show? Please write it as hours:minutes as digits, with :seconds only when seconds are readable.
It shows 5:56:42
